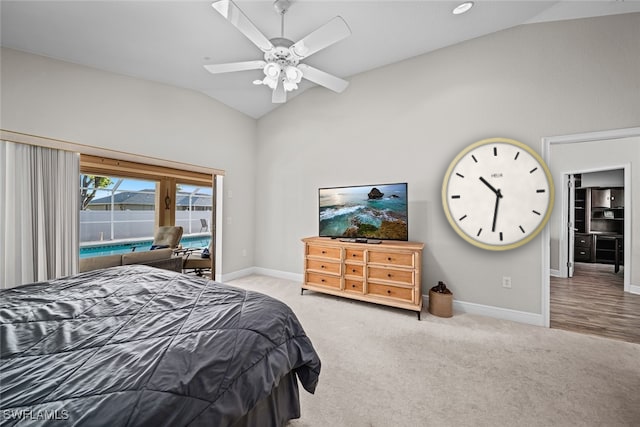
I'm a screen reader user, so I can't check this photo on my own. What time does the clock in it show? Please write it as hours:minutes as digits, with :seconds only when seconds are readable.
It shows 10:32
